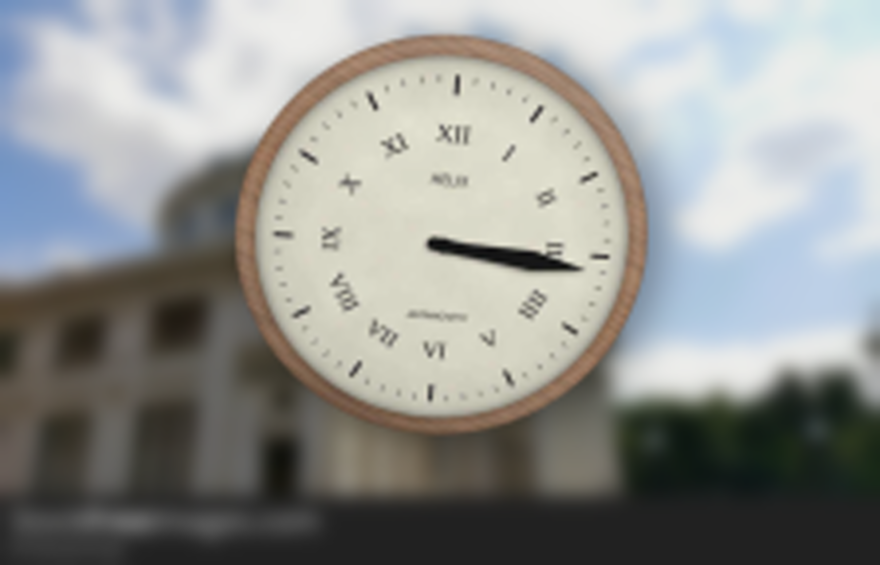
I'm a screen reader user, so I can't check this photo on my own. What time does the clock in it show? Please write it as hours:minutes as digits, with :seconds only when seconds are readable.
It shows 3:16
